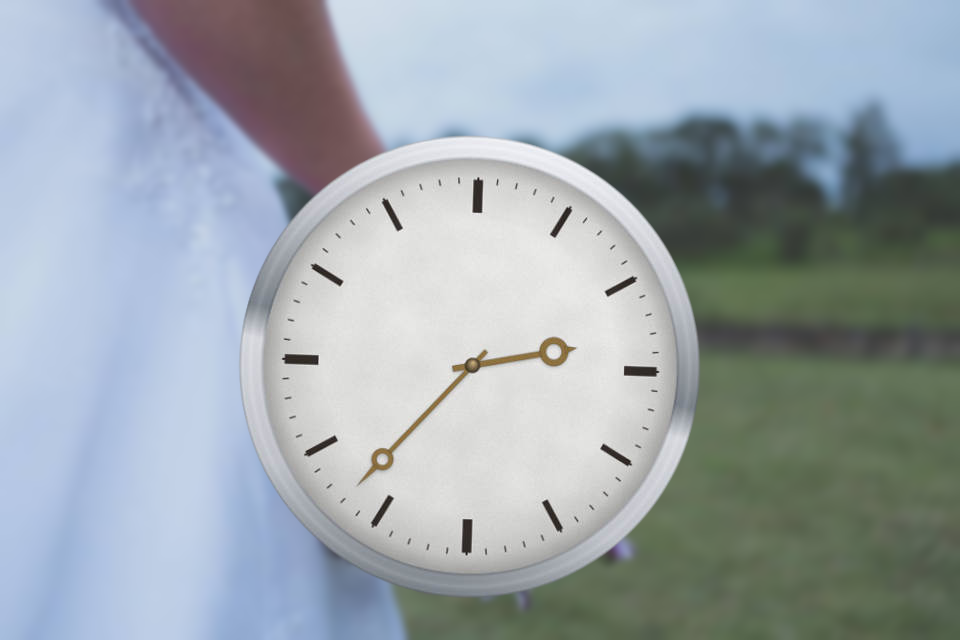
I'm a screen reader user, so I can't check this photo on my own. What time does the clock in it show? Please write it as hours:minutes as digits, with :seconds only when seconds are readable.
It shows 2:37
